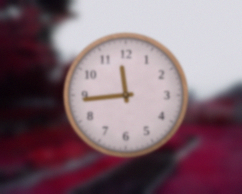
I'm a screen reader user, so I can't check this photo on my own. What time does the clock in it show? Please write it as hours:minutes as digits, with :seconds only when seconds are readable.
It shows 11:44
